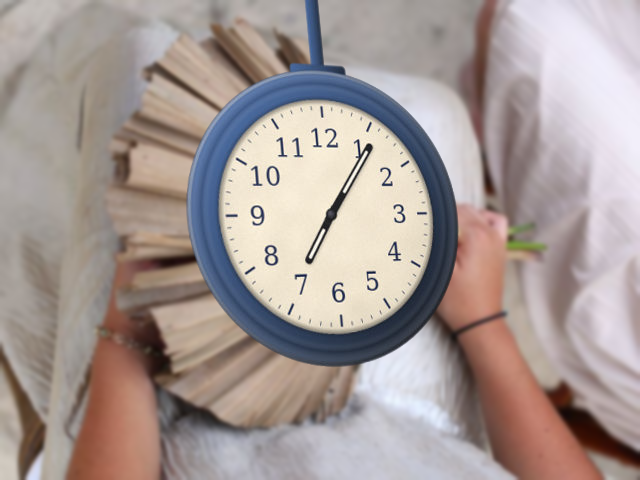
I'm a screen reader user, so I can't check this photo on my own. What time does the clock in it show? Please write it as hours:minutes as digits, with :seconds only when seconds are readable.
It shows 7:06
